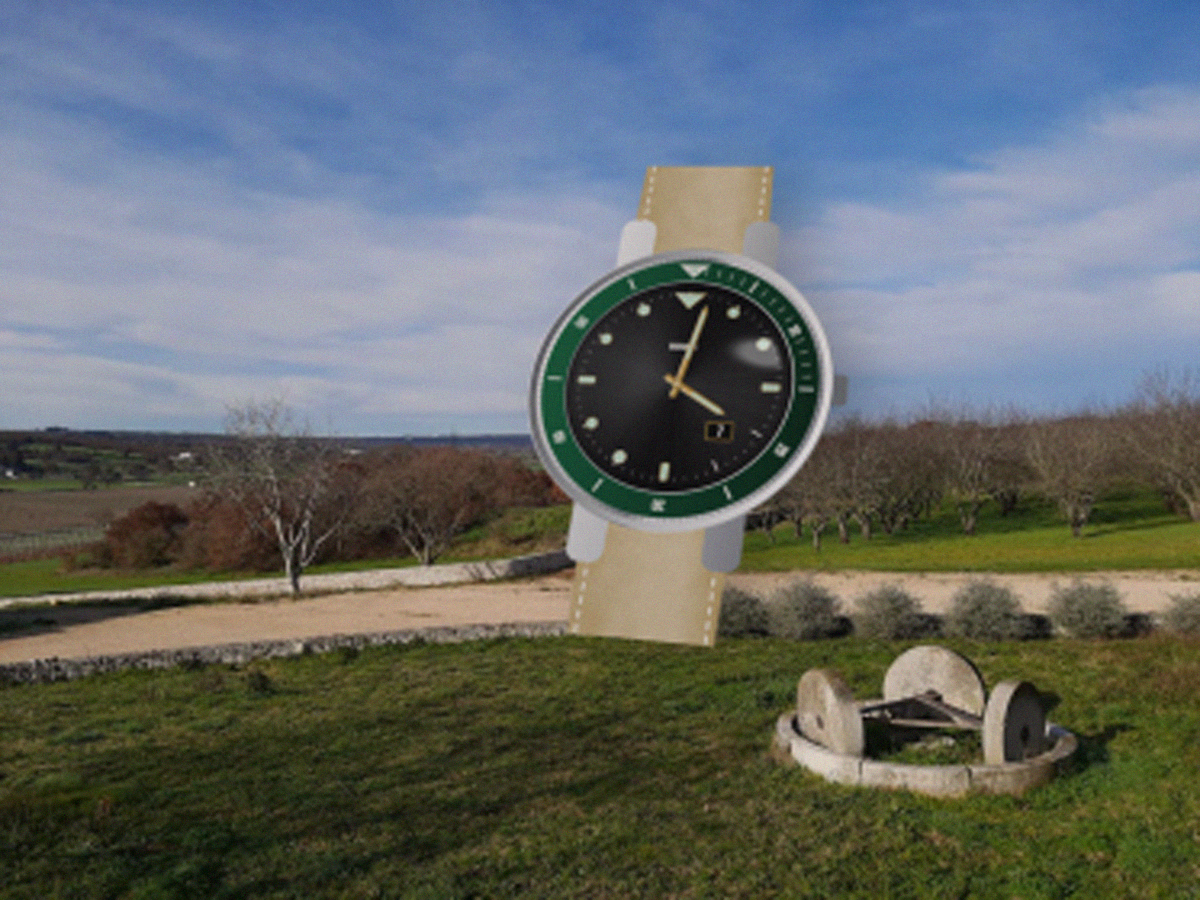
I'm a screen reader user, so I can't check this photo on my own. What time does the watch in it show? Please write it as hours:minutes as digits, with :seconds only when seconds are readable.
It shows 4:02
